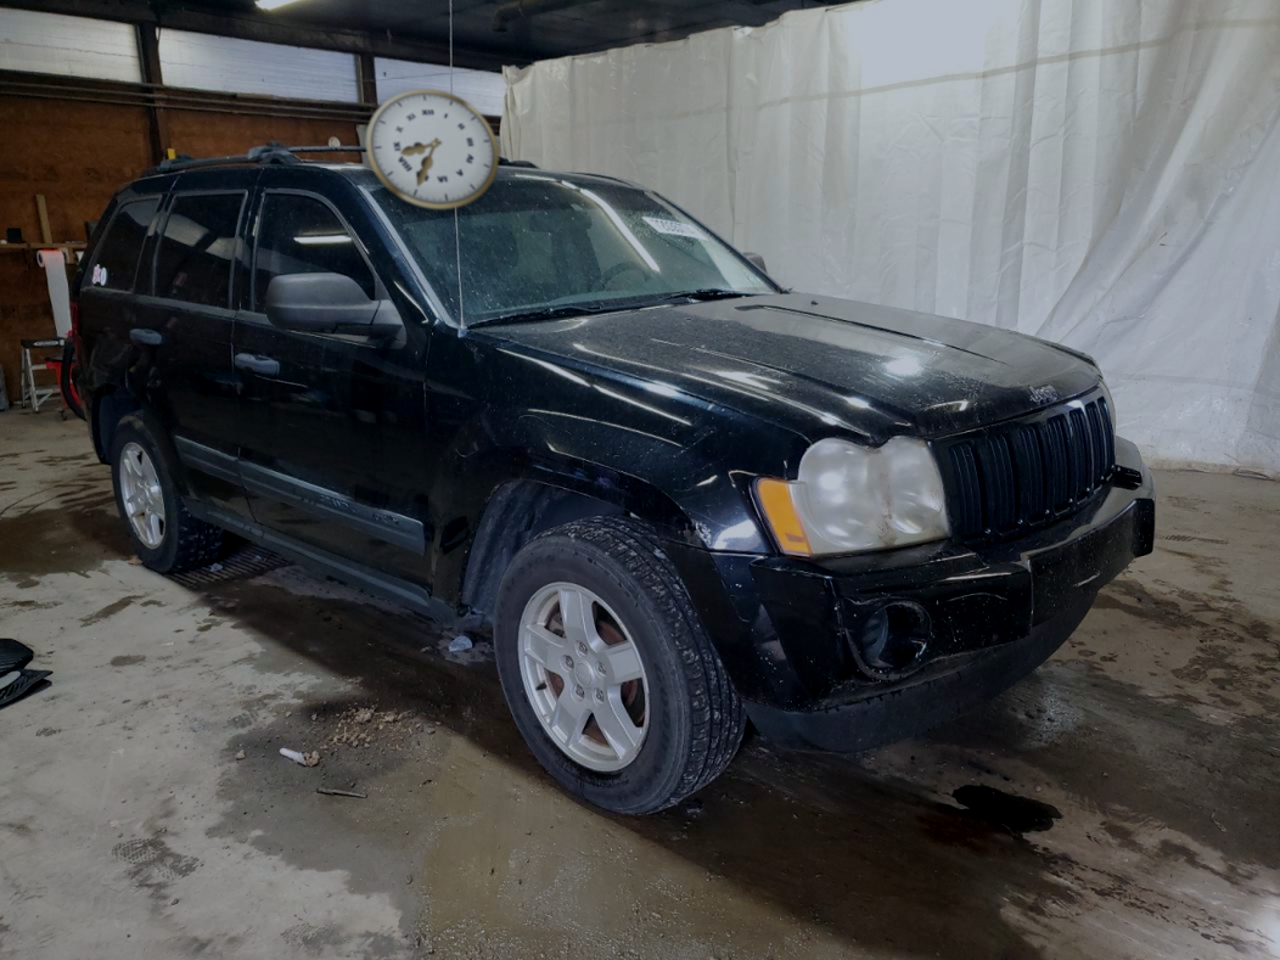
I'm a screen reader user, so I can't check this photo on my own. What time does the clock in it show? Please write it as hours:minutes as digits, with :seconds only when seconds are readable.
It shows 8:35
